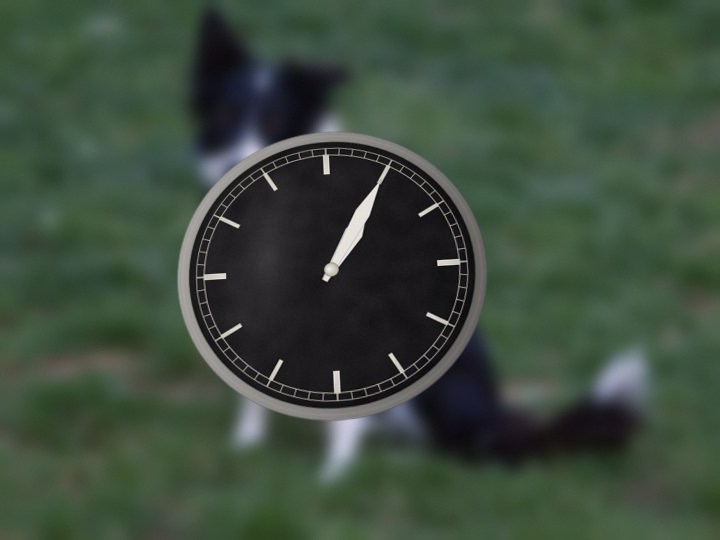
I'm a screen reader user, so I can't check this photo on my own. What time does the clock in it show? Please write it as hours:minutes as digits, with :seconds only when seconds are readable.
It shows 1:05
